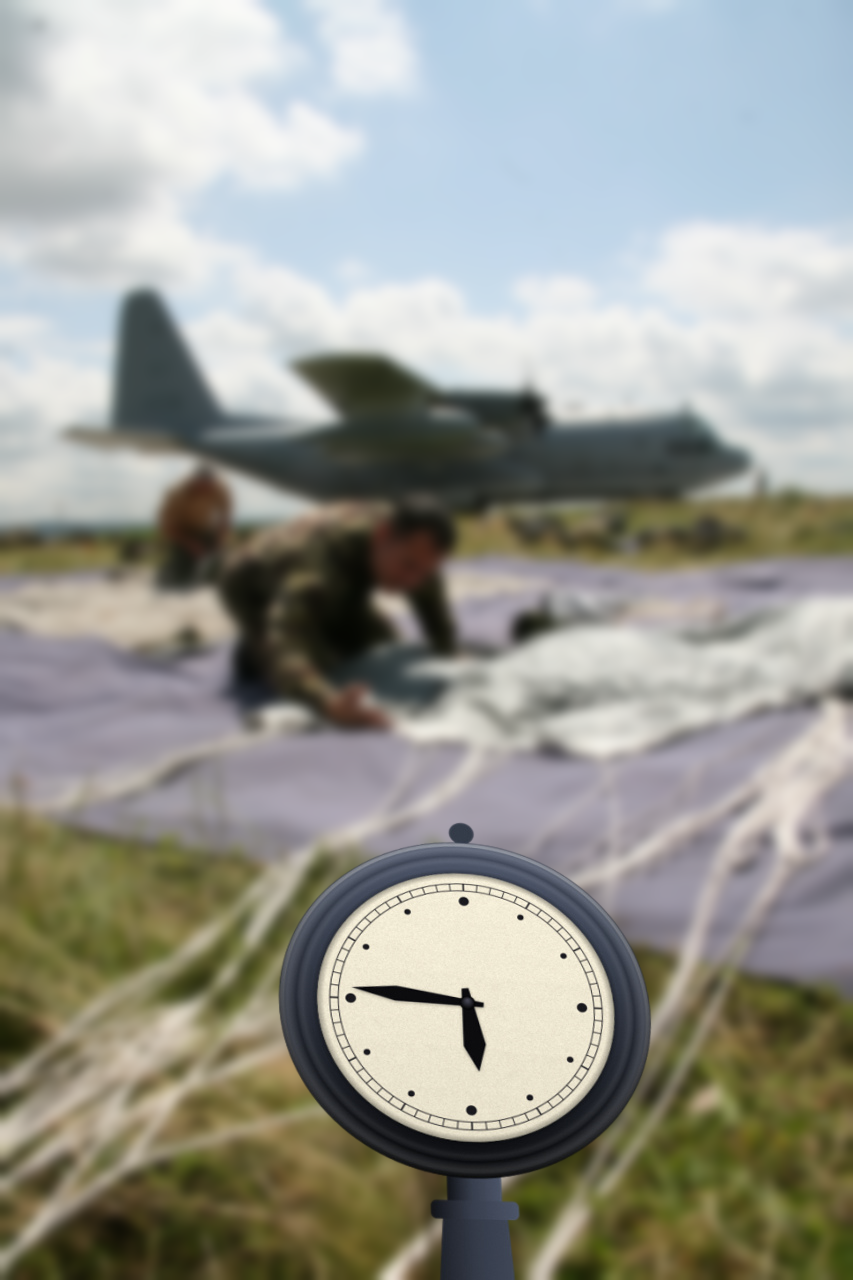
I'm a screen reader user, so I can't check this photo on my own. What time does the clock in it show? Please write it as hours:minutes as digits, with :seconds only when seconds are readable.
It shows 5:46
